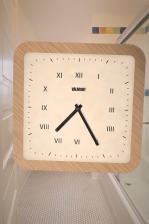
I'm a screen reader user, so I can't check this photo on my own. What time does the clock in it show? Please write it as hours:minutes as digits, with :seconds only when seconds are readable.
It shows 7:25
